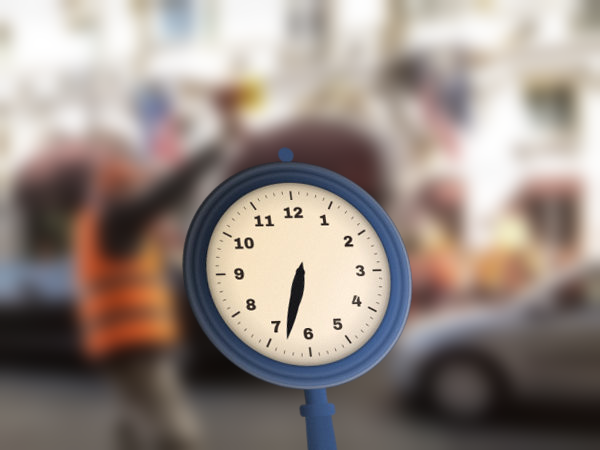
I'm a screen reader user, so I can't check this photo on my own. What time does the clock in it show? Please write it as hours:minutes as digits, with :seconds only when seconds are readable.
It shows 6:33
